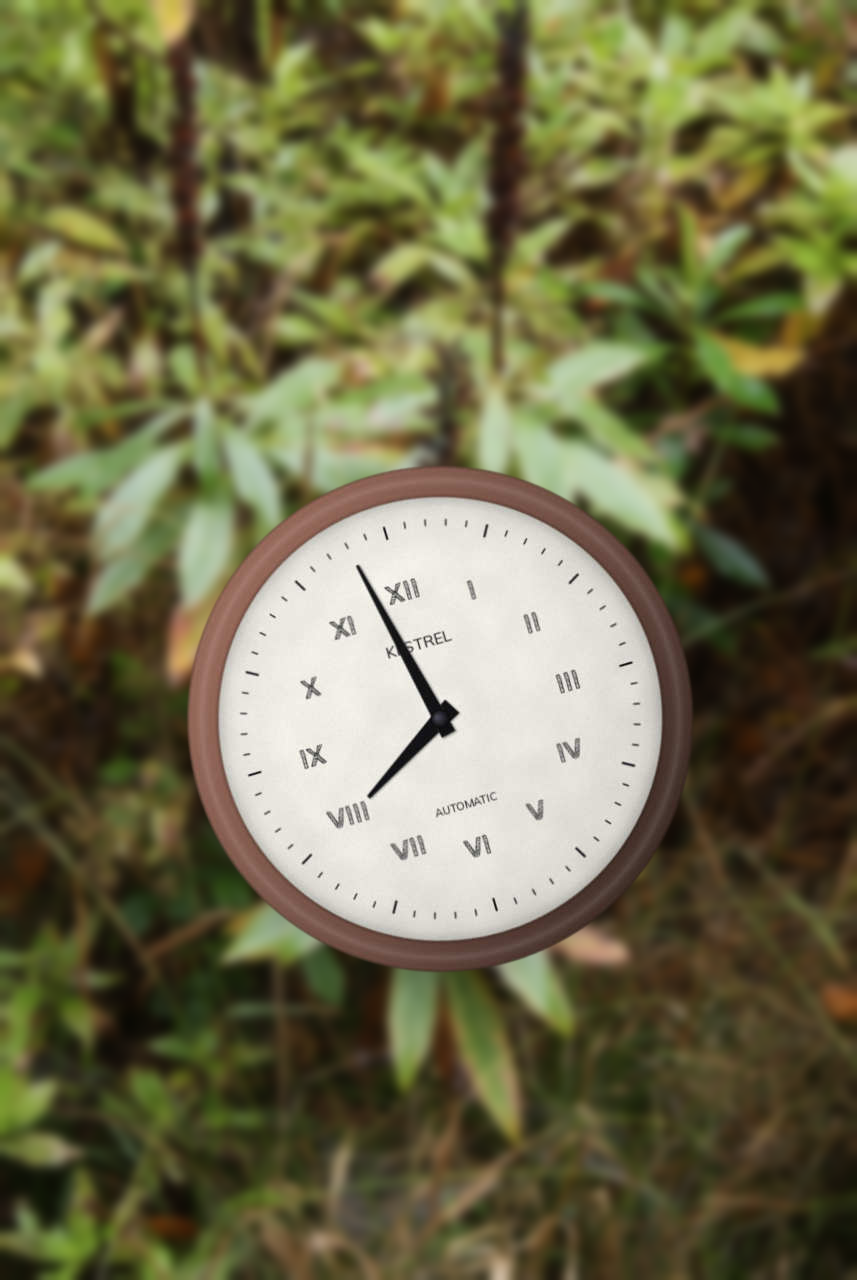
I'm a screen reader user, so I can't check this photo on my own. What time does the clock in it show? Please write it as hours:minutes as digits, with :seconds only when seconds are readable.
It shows 7:58
